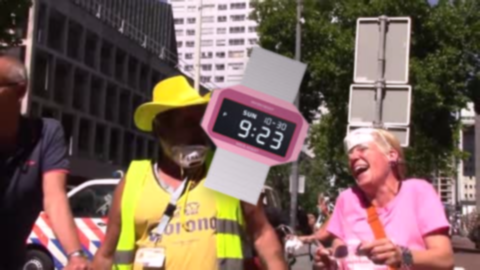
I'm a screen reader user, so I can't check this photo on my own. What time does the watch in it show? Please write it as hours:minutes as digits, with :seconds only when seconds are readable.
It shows 9:23
